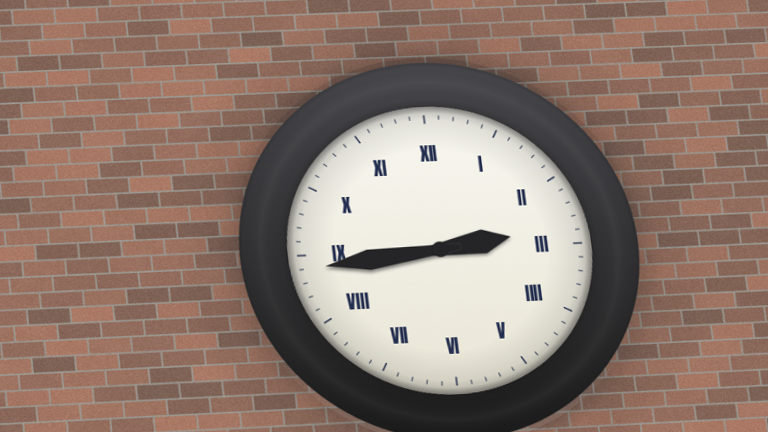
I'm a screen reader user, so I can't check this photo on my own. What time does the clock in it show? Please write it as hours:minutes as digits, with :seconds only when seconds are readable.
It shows 2:44
